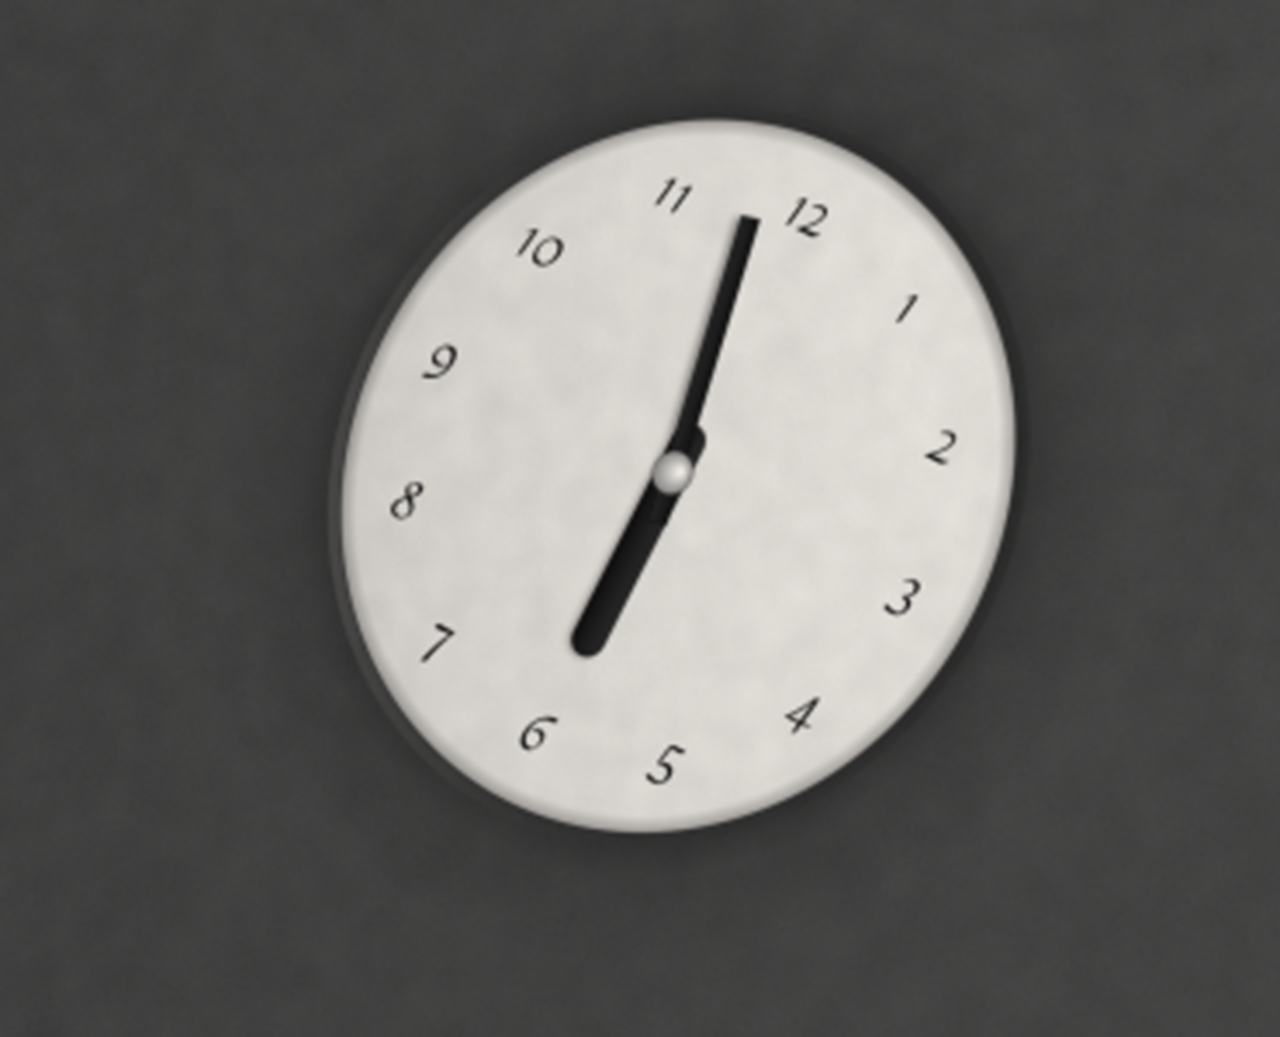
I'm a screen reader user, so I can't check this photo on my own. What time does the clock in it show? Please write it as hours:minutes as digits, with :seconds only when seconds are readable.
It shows 5:58
